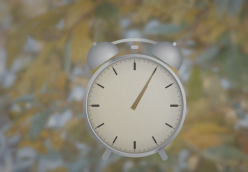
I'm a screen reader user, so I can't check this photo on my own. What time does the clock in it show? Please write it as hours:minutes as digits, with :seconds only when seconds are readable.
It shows 1:05
